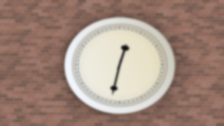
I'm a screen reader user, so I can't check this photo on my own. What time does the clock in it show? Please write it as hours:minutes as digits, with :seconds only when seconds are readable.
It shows 12:32
